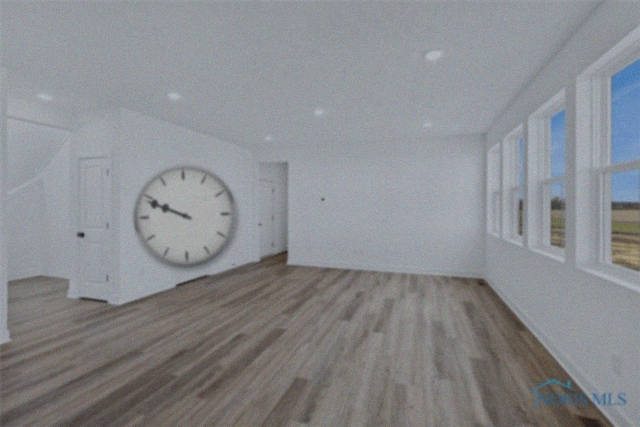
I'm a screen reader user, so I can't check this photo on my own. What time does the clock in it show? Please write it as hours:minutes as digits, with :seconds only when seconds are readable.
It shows 9:49
